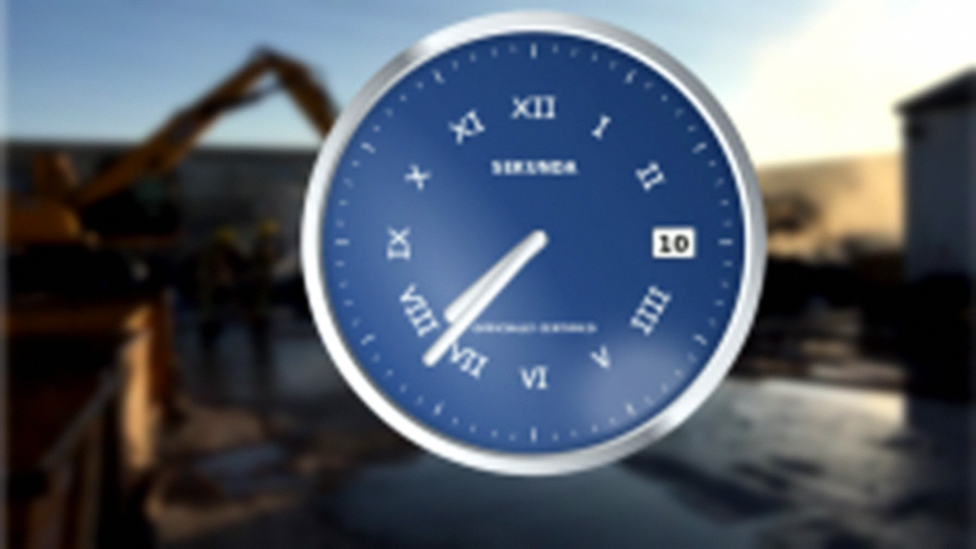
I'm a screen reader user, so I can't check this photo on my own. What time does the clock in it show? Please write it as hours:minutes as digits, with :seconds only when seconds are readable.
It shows 7:37
